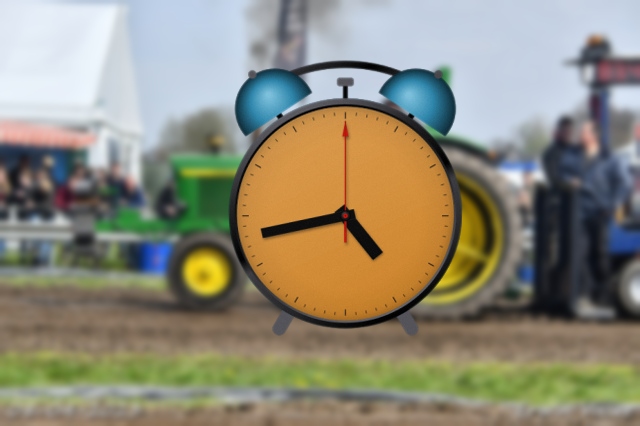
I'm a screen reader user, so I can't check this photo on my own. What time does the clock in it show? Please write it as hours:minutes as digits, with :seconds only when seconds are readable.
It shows 4:43:00
